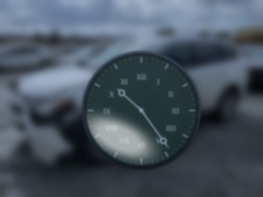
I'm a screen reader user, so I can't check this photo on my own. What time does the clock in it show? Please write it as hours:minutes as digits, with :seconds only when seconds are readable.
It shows 10:24
